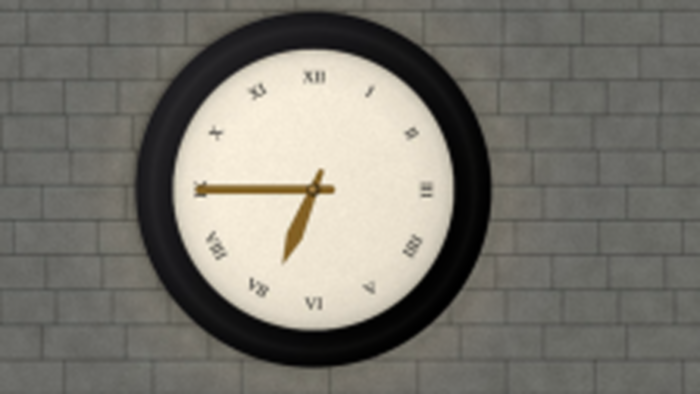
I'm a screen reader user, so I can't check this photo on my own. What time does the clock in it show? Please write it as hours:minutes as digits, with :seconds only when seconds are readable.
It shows 6:45
